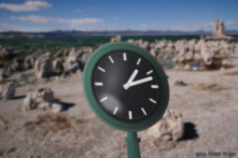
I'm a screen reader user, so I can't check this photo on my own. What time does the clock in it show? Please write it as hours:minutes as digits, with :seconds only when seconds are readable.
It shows 1:12
